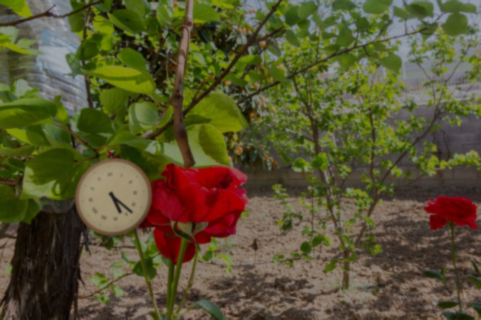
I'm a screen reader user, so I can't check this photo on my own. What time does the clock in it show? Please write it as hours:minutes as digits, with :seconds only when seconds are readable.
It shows 5:23
